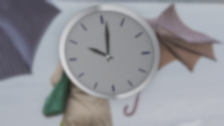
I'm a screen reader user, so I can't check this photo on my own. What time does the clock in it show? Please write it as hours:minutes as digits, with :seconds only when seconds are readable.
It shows 10:01
